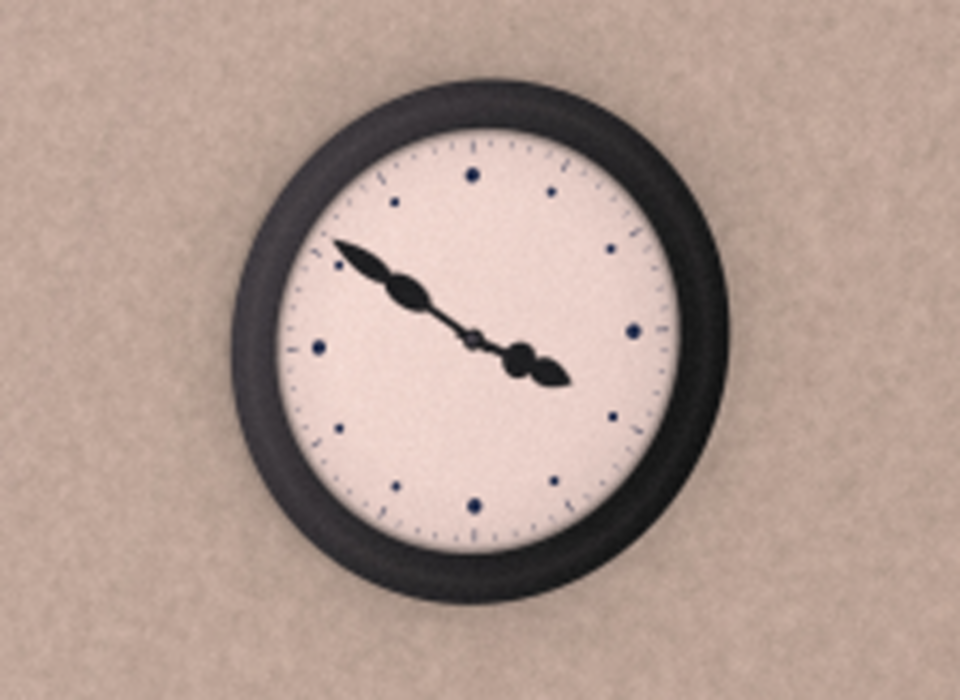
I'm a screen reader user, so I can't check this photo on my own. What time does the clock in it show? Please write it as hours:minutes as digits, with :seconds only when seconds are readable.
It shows 3:51
